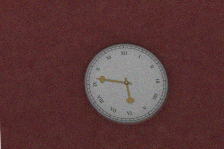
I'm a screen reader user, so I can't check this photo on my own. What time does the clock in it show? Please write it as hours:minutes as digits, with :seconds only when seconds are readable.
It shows 5:47
